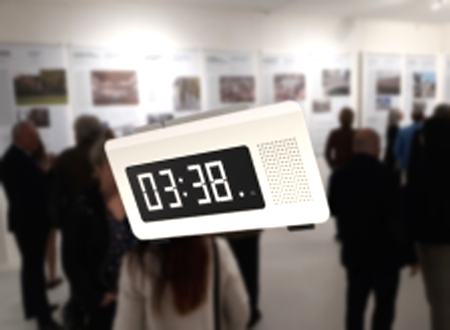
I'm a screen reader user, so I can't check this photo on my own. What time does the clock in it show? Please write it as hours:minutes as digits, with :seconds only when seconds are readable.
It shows 3:38
